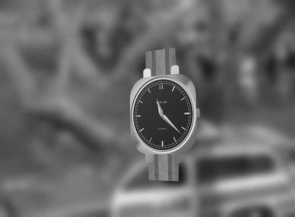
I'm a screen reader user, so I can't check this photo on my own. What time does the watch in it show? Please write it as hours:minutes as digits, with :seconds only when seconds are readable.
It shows 11:22
